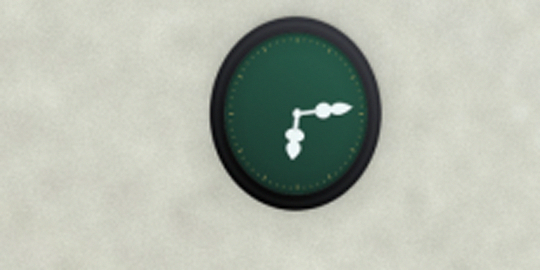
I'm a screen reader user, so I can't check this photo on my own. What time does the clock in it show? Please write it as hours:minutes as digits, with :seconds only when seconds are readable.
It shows 6:14
